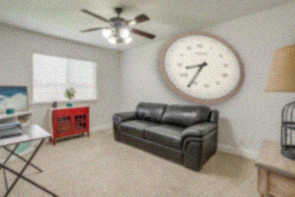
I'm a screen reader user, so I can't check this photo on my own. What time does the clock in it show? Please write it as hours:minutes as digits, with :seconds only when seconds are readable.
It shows 8:36
